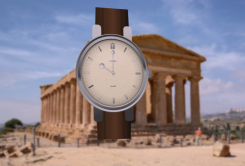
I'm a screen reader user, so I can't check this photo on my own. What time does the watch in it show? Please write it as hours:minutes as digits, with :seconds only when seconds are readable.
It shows 10:00
